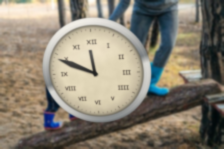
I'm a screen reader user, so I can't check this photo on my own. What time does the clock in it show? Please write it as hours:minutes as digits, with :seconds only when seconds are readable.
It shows 11:49
